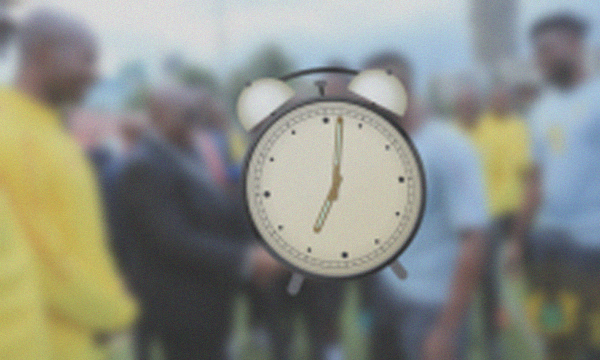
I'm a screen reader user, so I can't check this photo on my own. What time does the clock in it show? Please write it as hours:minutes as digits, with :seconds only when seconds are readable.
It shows 7:02
